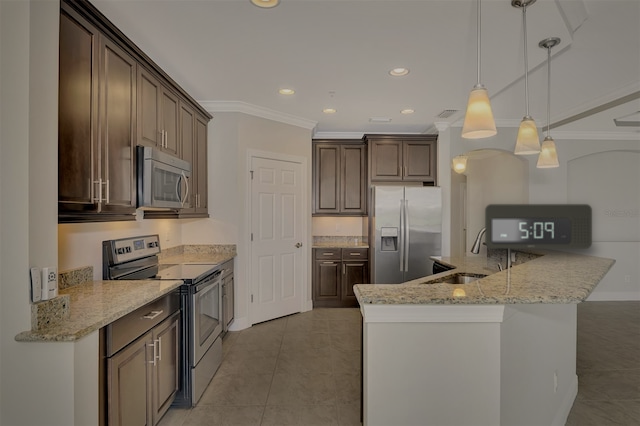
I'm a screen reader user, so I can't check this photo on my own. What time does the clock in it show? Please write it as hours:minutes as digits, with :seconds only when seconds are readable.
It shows 5:09
